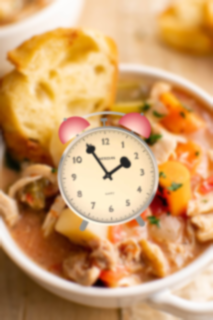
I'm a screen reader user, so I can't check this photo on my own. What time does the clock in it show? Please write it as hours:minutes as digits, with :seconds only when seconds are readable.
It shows 1:55
